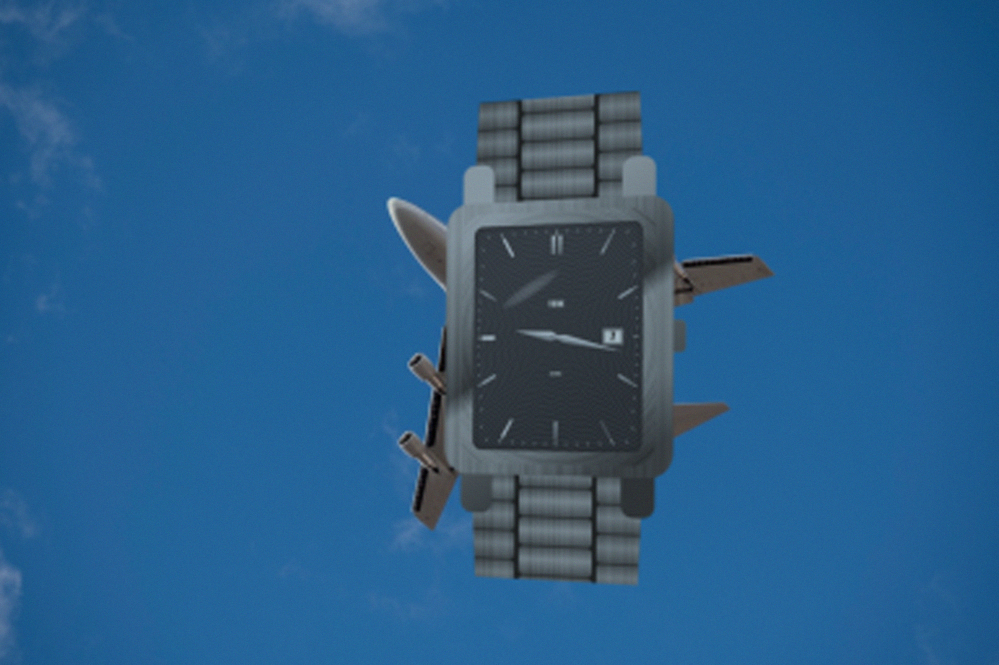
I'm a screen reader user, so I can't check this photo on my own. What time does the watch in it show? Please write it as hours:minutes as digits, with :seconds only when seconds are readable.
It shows 9:17
